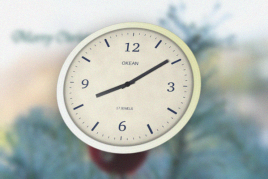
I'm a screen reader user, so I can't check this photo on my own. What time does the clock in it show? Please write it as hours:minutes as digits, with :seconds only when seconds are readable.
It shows 8:09
